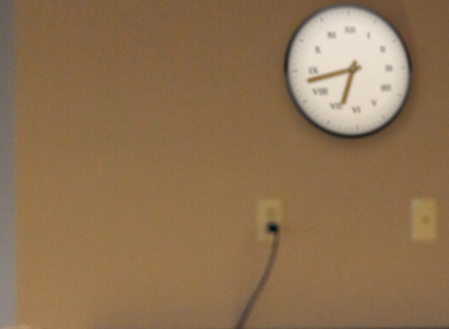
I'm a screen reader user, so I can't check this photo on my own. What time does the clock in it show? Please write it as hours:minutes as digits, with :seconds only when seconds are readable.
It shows 6:43
